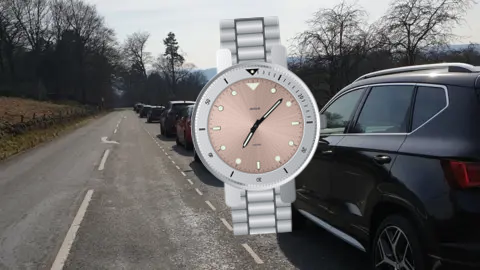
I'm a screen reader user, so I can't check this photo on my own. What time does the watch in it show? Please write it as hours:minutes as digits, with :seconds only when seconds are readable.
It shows 7:08
